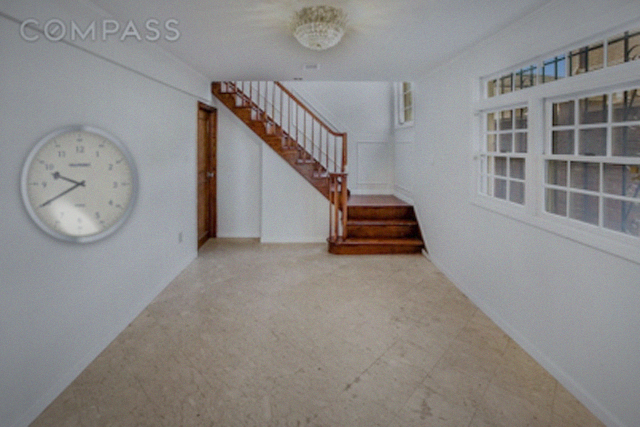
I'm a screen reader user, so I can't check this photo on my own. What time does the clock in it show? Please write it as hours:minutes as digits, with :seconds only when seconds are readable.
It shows 9:40
